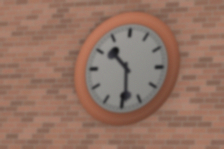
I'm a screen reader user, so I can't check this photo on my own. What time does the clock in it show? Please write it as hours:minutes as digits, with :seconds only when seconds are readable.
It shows 10:29
